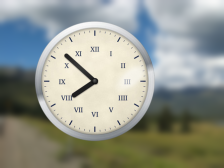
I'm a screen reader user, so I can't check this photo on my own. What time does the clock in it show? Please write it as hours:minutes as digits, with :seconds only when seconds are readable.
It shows 7:52
